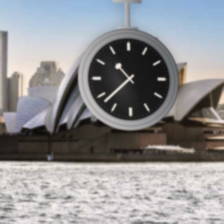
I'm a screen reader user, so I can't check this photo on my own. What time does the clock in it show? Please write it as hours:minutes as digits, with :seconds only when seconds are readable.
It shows 10:38
